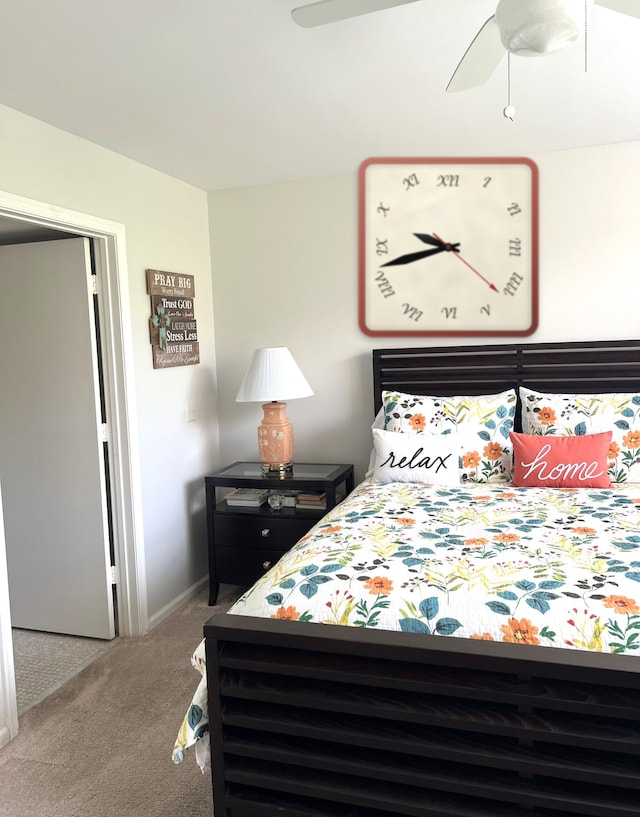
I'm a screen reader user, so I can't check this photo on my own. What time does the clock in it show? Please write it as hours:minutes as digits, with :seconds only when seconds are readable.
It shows 9:42:22
